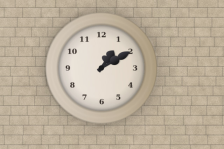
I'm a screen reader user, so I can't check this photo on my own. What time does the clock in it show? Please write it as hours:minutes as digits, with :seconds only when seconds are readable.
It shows 1:10
